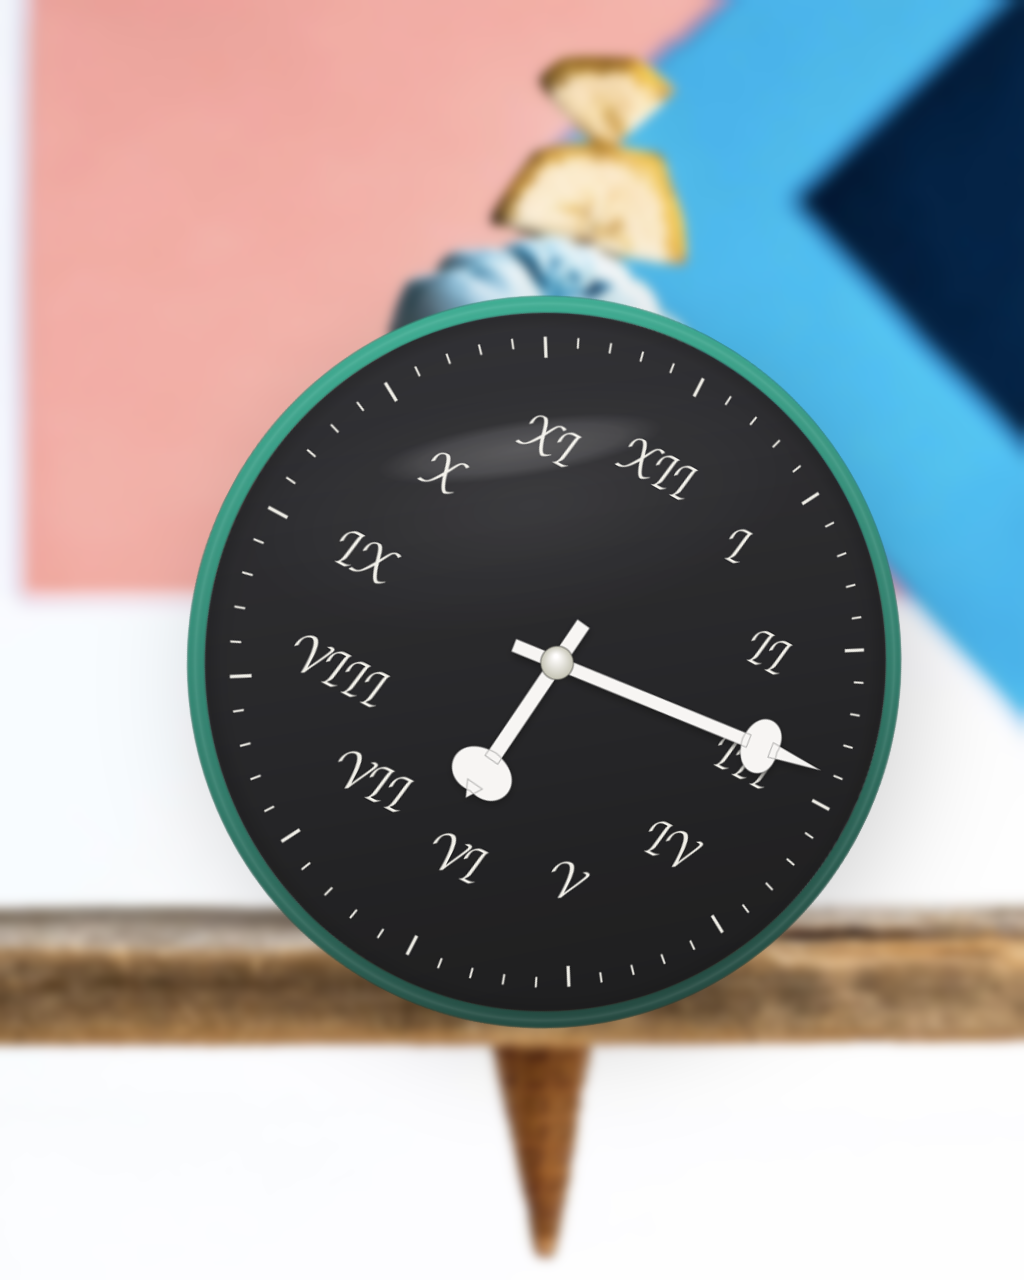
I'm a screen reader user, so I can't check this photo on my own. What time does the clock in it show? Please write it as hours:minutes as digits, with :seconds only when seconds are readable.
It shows 6:14
